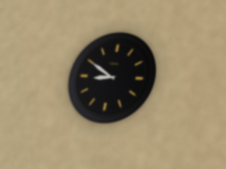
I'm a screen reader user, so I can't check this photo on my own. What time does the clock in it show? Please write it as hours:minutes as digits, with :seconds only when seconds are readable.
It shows 8:50
